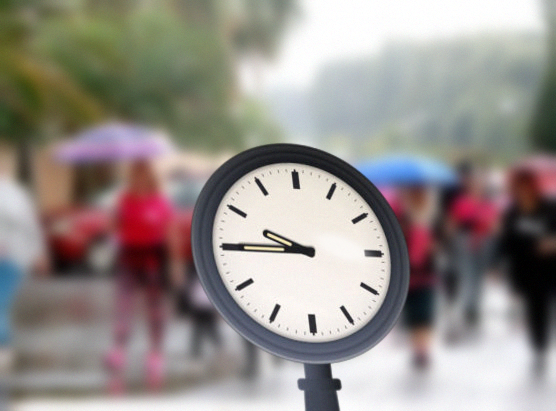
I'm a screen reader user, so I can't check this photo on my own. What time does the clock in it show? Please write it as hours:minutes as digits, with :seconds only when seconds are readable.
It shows 9:45
